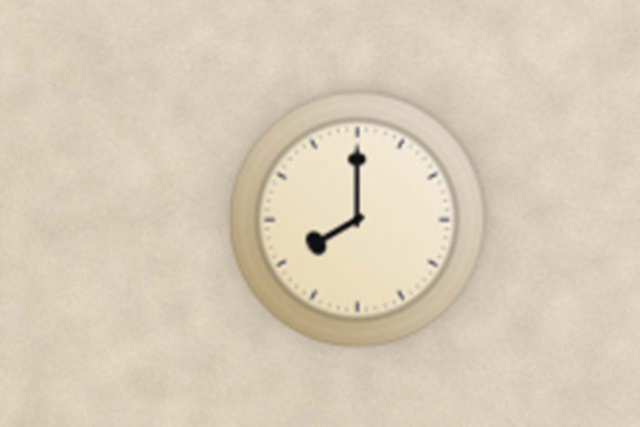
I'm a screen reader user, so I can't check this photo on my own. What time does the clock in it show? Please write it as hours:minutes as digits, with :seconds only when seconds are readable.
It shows 8:00
